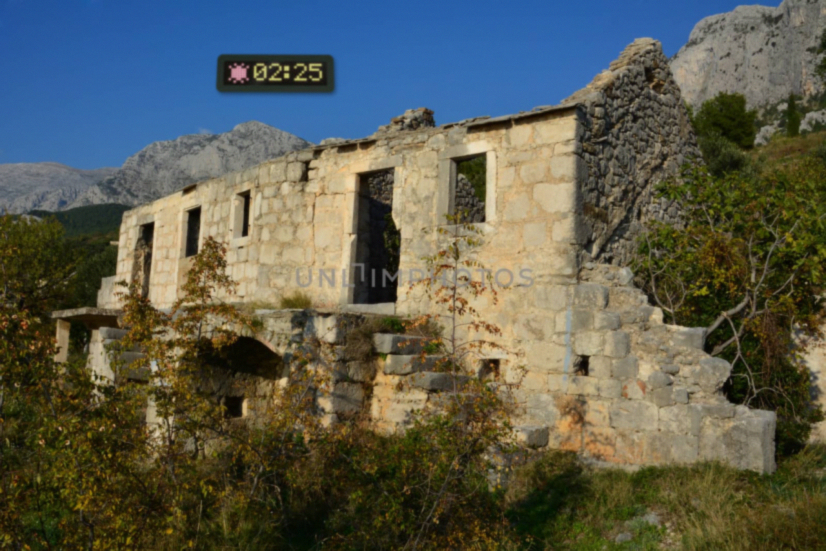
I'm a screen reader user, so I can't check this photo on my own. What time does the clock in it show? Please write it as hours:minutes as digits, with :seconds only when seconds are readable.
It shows 2:25
